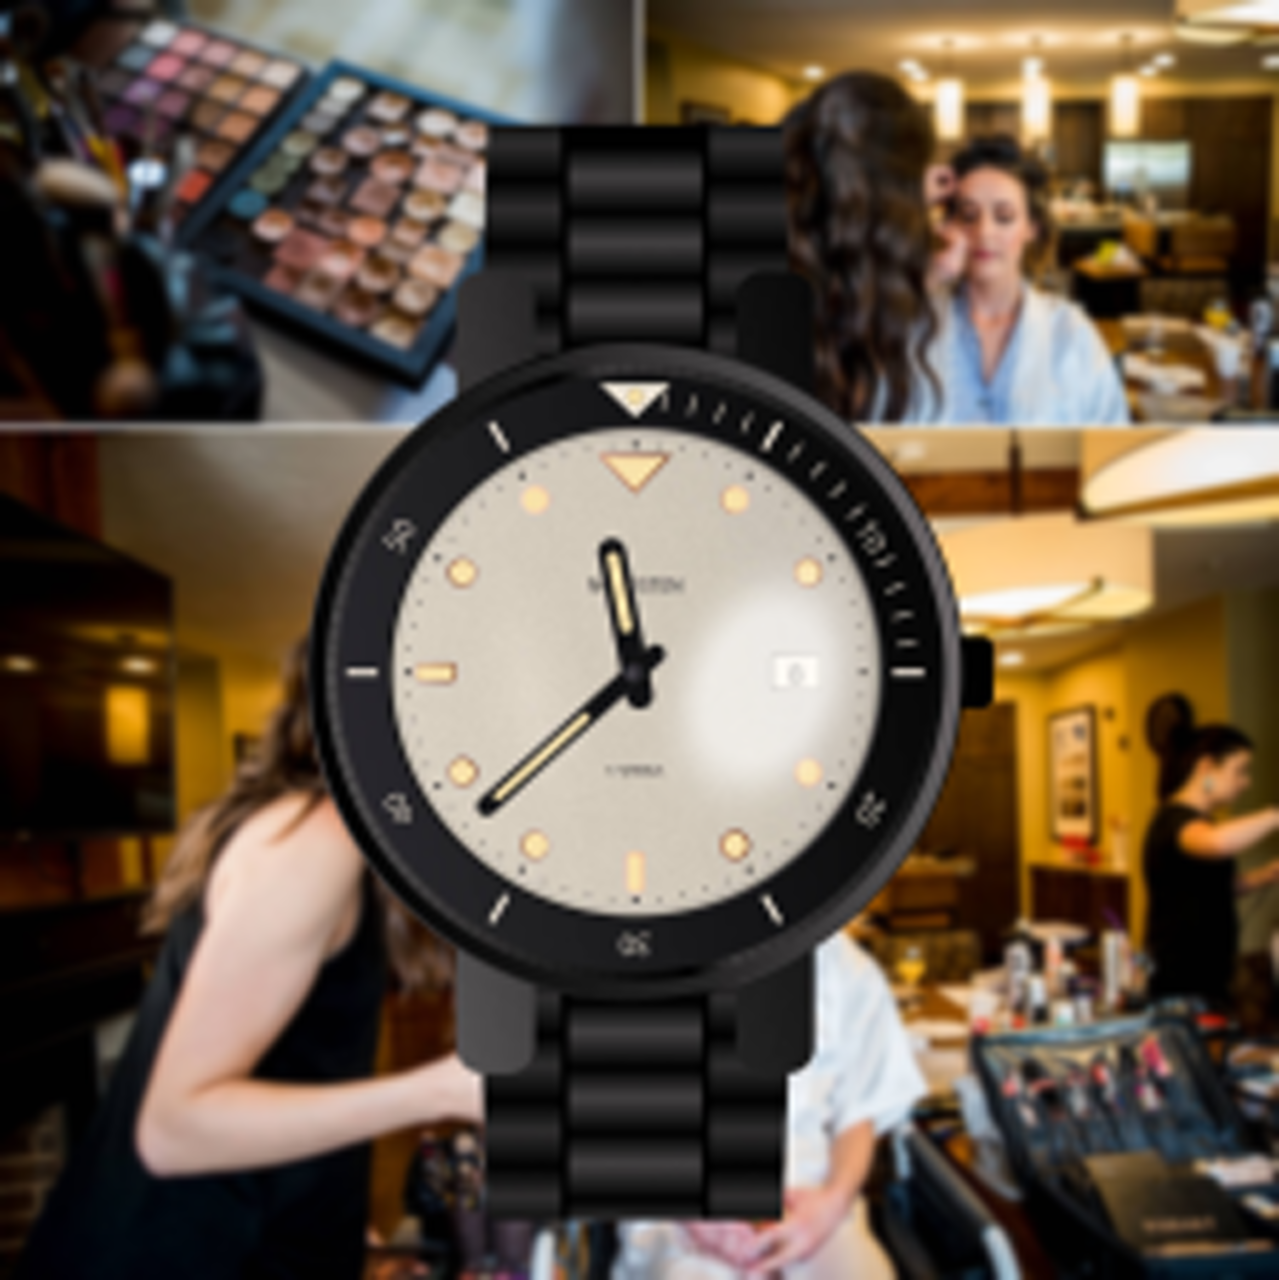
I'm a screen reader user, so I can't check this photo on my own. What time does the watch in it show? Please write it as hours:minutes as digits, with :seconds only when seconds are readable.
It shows 11:38
